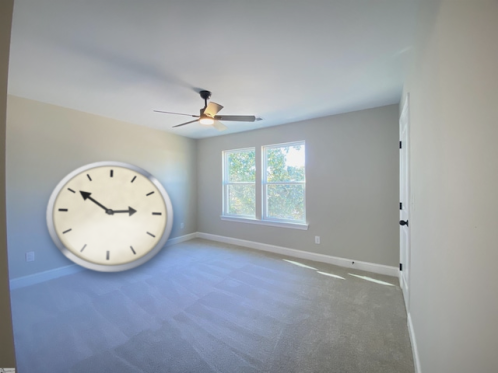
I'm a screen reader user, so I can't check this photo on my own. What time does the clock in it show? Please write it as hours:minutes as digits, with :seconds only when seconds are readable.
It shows 2:51
